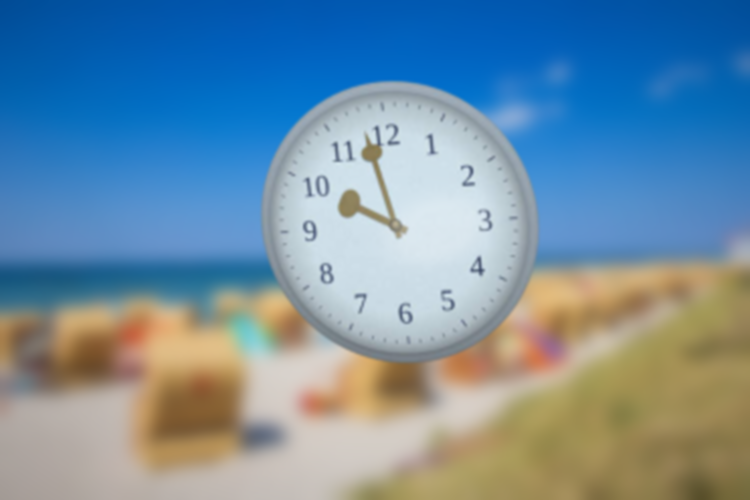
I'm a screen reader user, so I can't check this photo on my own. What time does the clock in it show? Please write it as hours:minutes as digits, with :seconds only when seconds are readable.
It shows 9:58
